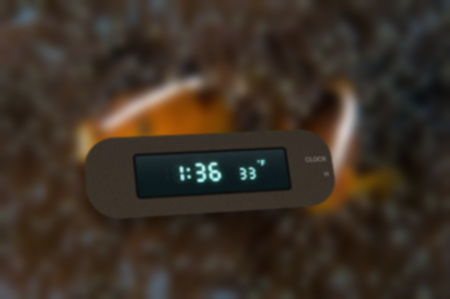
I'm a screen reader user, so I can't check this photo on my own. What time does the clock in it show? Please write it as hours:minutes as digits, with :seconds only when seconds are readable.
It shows 1:36
